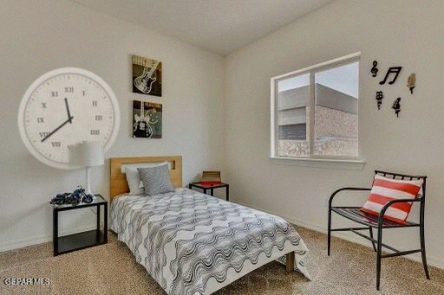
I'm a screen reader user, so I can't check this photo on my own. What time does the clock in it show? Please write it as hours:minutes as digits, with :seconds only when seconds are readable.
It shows 11:39
